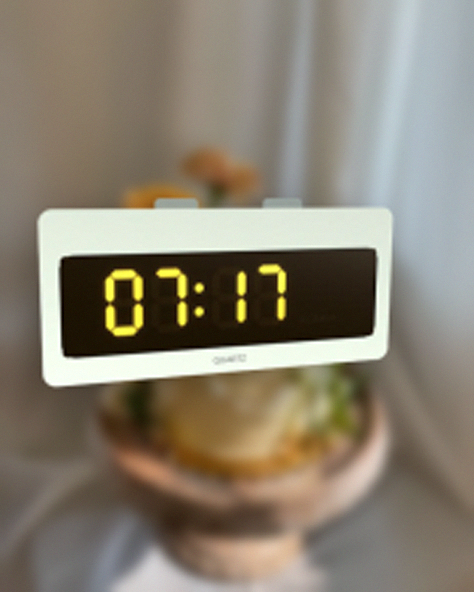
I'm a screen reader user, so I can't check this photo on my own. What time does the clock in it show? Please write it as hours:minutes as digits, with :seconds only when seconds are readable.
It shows 7:17
